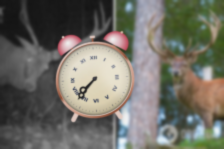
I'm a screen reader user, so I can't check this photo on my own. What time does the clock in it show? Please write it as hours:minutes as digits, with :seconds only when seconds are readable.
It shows 7:37
